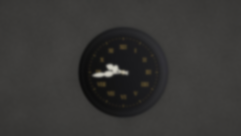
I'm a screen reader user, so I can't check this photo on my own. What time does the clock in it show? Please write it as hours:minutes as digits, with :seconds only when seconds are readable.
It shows 9:44
